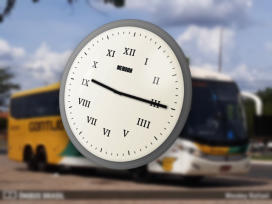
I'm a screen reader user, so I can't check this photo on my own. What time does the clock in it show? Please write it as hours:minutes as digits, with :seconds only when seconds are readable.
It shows 9:15
